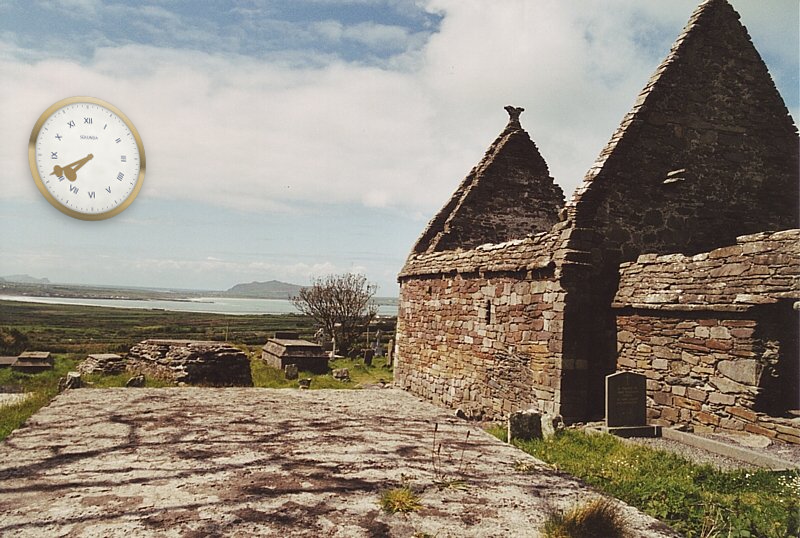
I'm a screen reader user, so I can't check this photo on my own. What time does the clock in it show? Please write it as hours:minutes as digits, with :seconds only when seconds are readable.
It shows 7:41
